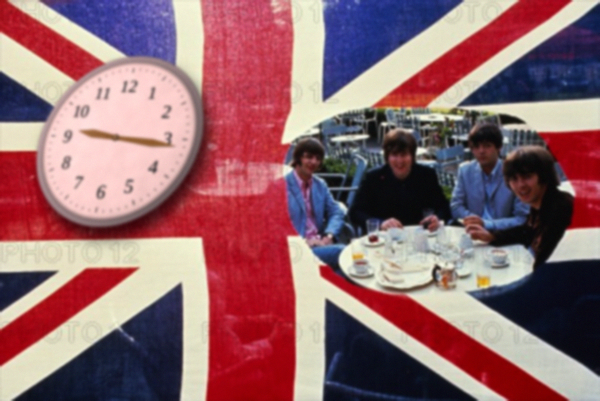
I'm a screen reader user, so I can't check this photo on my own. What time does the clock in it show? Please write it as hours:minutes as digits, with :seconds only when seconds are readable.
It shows 9:16
